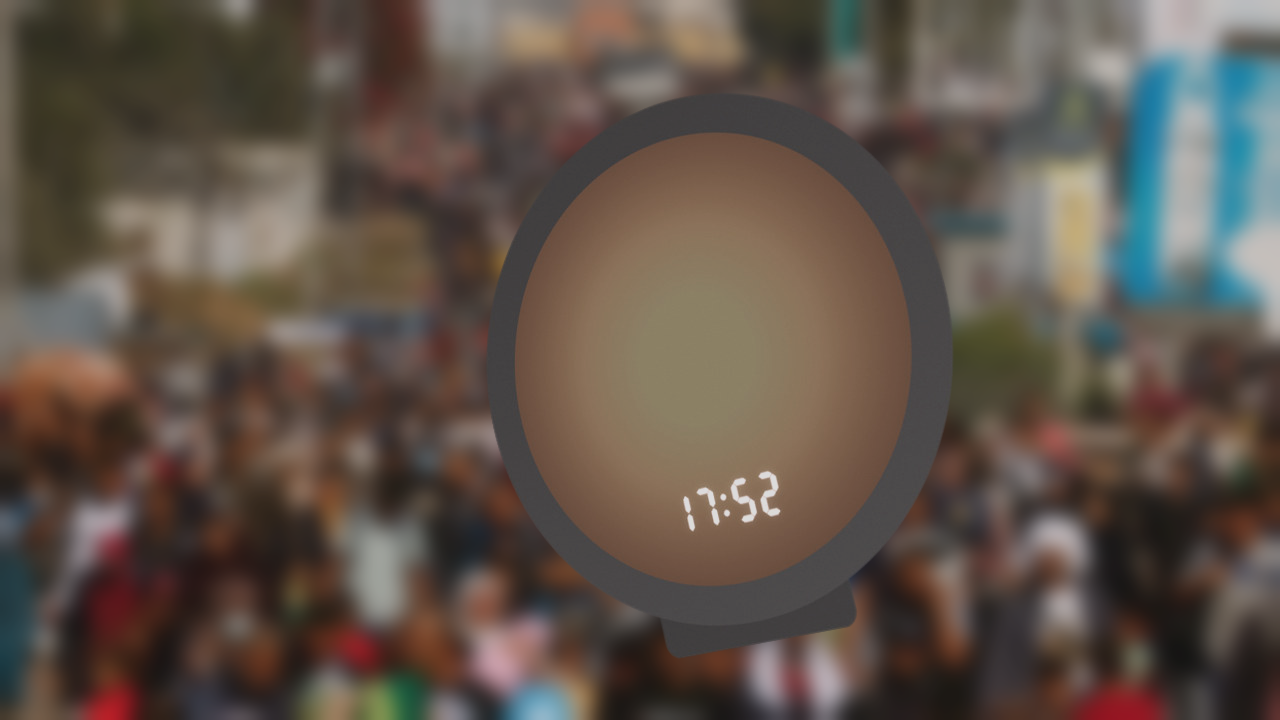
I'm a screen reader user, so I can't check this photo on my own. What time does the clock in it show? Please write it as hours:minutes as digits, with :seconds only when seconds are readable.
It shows 17:52
